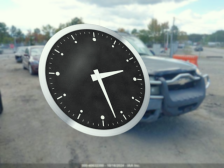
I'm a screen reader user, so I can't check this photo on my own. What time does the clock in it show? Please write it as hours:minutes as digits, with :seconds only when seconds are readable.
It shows 2:27
